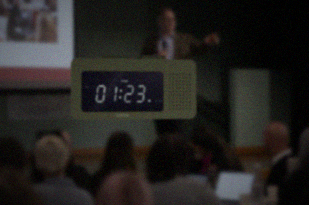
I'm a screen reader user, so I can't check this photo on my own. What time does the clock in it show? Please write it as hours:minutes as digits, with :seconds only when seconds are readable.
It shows 1:23
